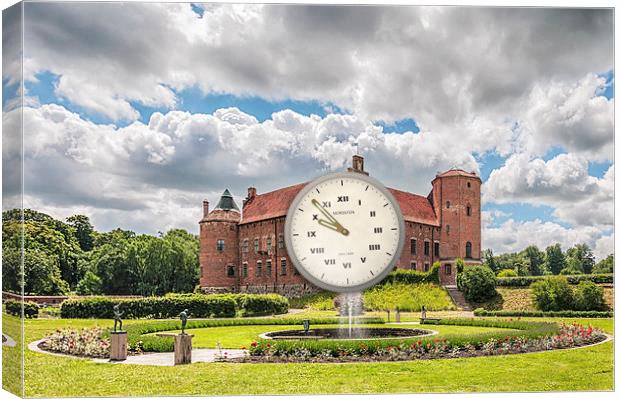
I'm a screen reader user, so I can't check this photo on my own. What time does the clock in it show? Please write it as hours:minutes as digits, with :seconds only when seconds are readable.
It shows 9:53
